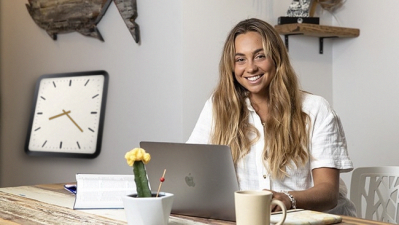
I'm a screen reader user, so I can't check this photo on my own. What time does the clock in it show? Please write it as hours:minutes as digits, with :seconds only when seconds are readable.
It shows 8:22
